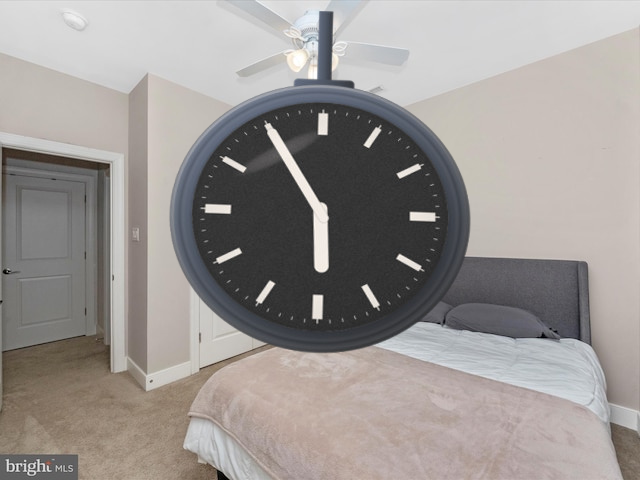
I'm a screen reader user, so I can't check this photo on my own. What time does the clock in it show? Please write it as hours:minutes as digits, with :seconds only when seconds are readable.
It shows 5:55
